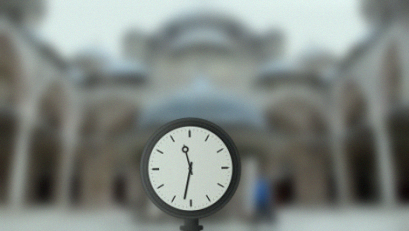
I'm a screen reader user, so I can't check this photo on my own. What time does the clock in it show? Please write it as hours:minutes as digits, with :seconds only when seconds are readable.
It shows 11:32
